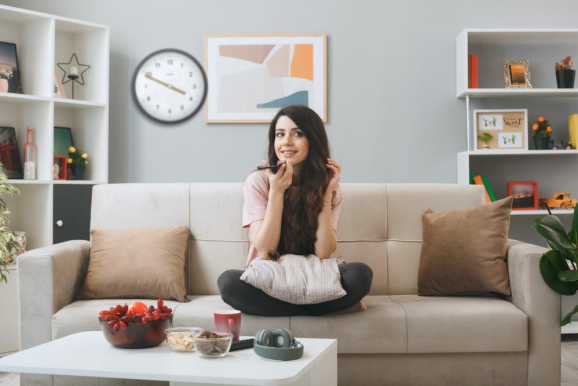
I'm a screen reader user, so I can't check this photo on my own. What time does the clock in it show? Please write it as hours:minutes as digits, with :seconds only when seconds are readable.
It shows 3:49
